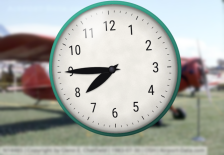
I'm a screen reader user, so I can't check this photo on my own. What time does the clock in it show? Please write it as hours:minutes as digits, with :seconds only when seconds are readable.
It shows 7:45
